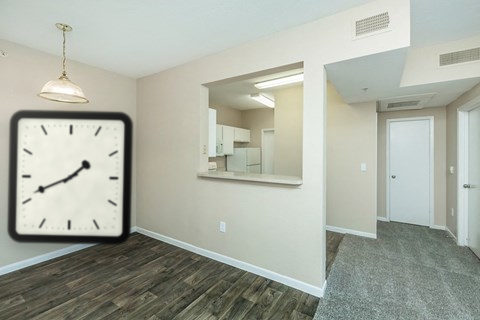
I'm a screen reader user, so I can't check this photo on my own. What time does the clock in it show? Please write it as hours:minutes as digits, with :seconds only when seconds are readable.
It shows 1:41
